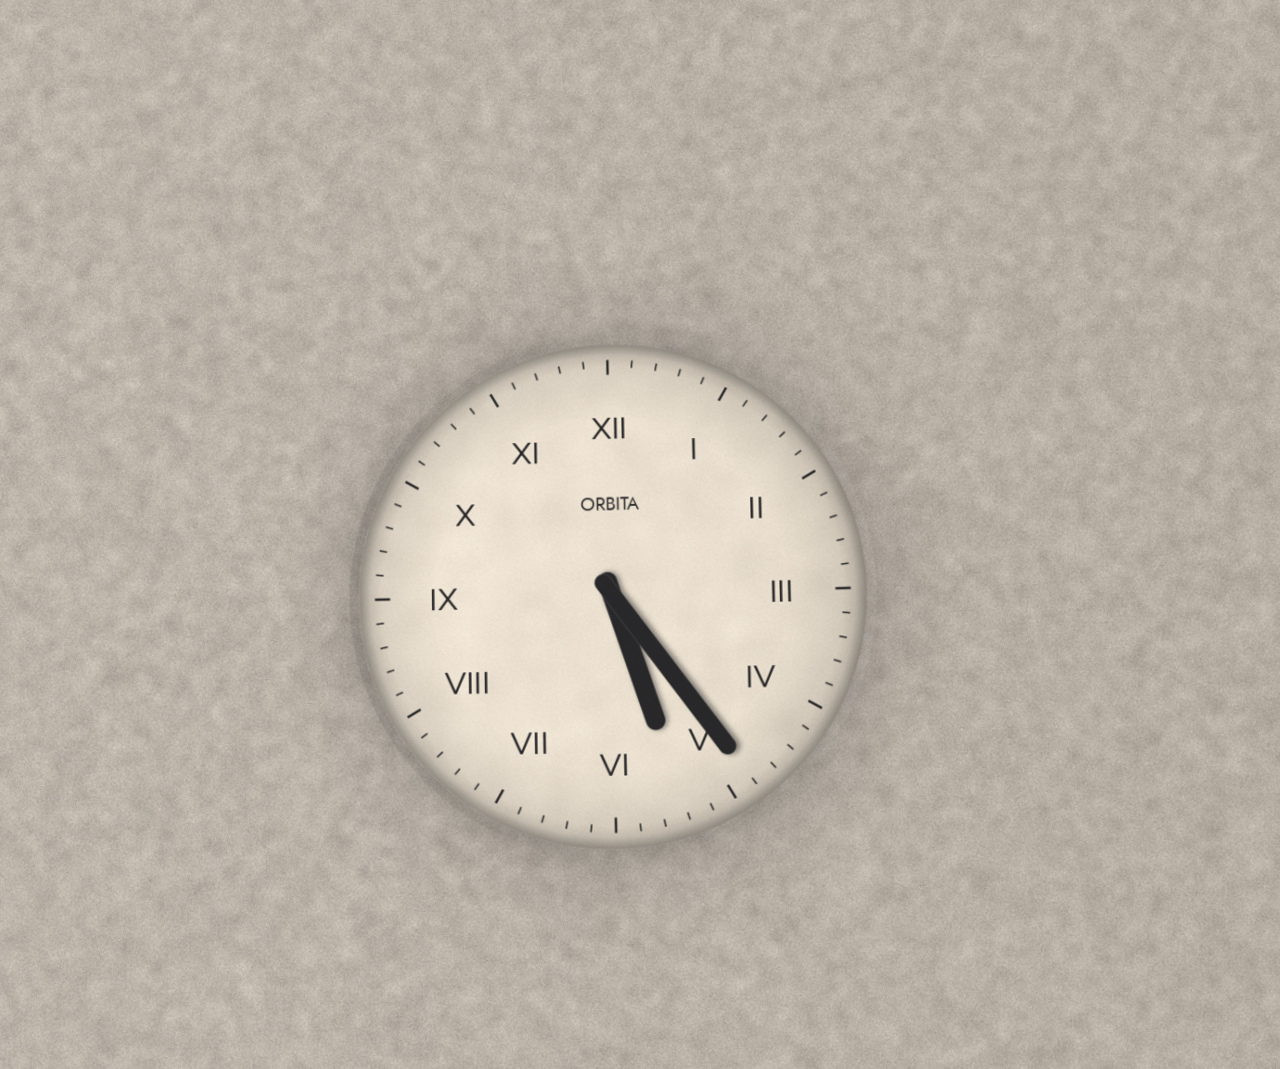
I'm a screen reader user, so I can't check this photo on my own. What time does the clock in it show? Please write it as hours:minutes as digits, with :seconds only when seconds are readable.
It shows 5:24
